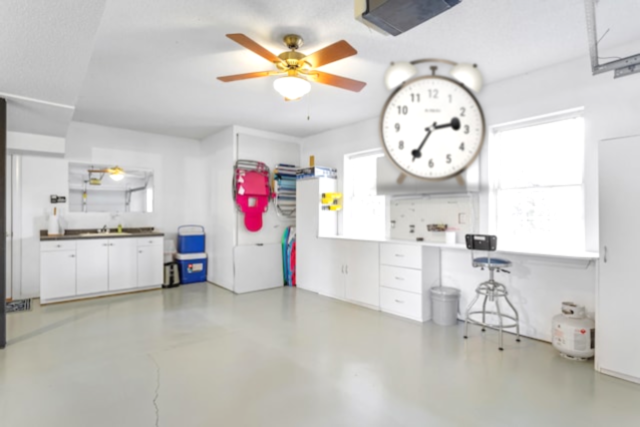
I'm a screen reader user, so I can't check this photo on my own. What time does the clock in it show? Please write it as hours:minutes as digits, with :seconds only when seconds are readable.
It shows 2:35
